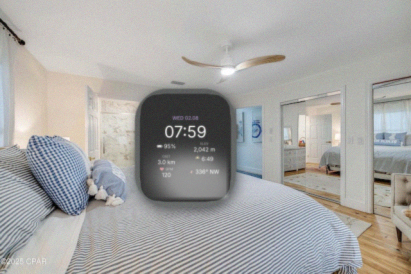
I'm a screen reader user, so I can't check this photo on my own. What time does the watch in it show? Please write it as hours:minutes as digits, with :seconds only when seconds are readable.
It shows 7:59
